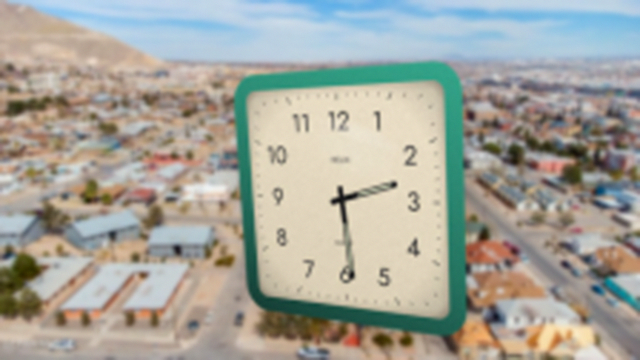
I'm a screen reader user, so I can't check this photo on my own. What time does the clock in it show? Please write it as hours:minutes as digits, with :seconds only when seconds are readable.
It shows 2:29
